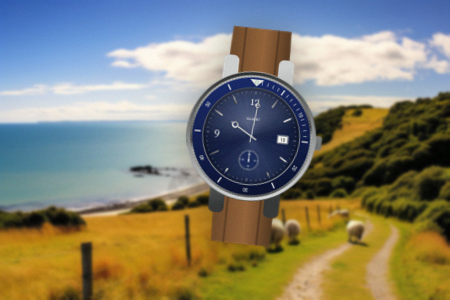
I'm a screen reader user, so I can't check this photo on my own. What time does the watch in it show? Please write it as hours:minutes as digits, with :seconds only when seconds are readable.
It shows 10:01
